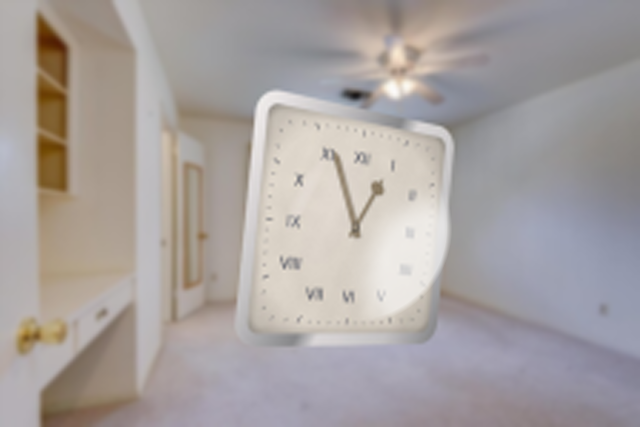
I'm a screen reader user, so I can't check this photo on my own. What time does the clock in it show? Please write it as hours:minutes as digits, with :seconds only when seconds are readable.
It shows 12:56
